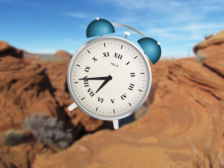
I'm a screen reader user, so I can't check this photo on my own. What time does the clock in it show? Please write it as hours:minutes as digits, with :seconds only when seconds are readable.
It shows 6:41
